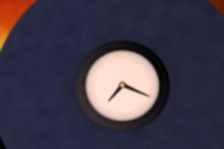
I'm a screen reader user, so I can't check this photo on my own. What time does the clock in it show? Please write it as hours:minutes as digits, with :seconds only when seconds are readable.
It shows 7:19
